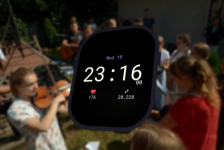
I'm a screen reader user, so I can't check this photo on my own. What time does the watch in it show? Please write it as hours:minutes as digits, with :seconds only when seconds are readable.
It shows 23:16
